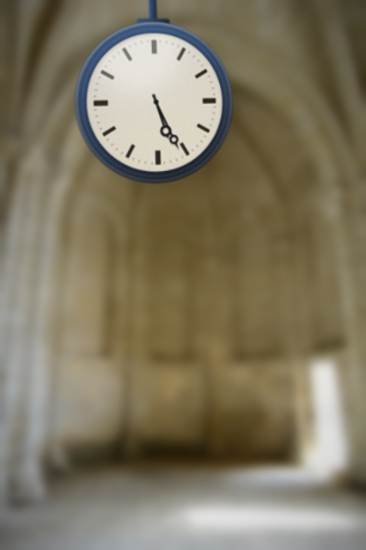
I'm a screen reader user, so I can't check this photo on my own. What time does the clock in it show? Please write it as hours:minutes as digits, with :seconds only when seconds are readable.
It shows 5:26
